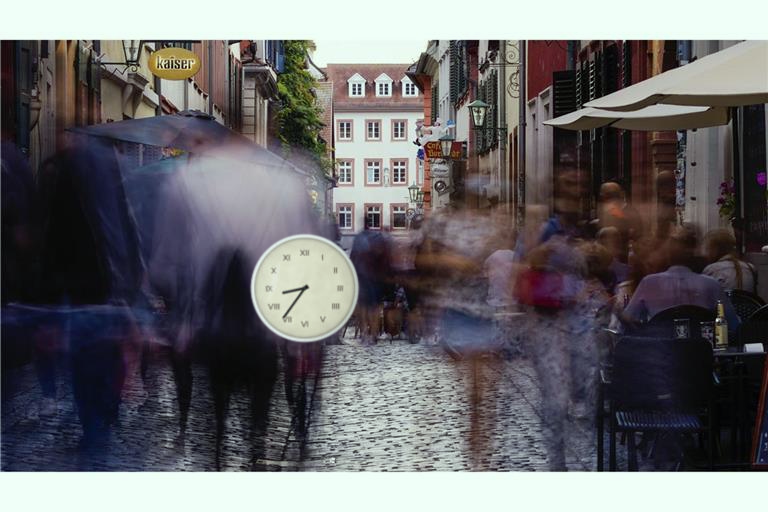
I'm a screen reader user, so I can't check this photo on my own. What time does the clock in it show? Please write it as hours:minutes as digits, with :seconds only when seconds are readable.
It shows 8:36
